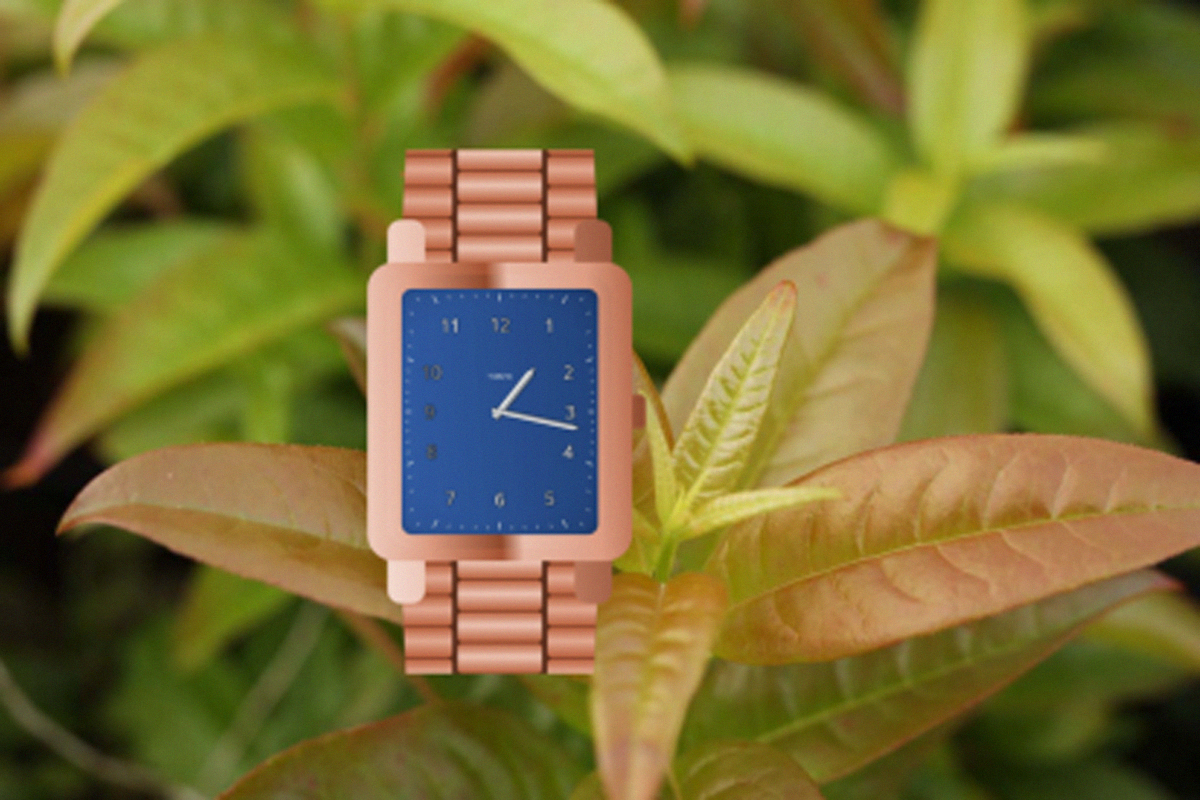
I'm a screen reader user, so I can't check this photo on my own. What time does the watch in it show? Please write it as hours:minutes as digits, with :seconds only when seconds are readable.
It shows 1:17
